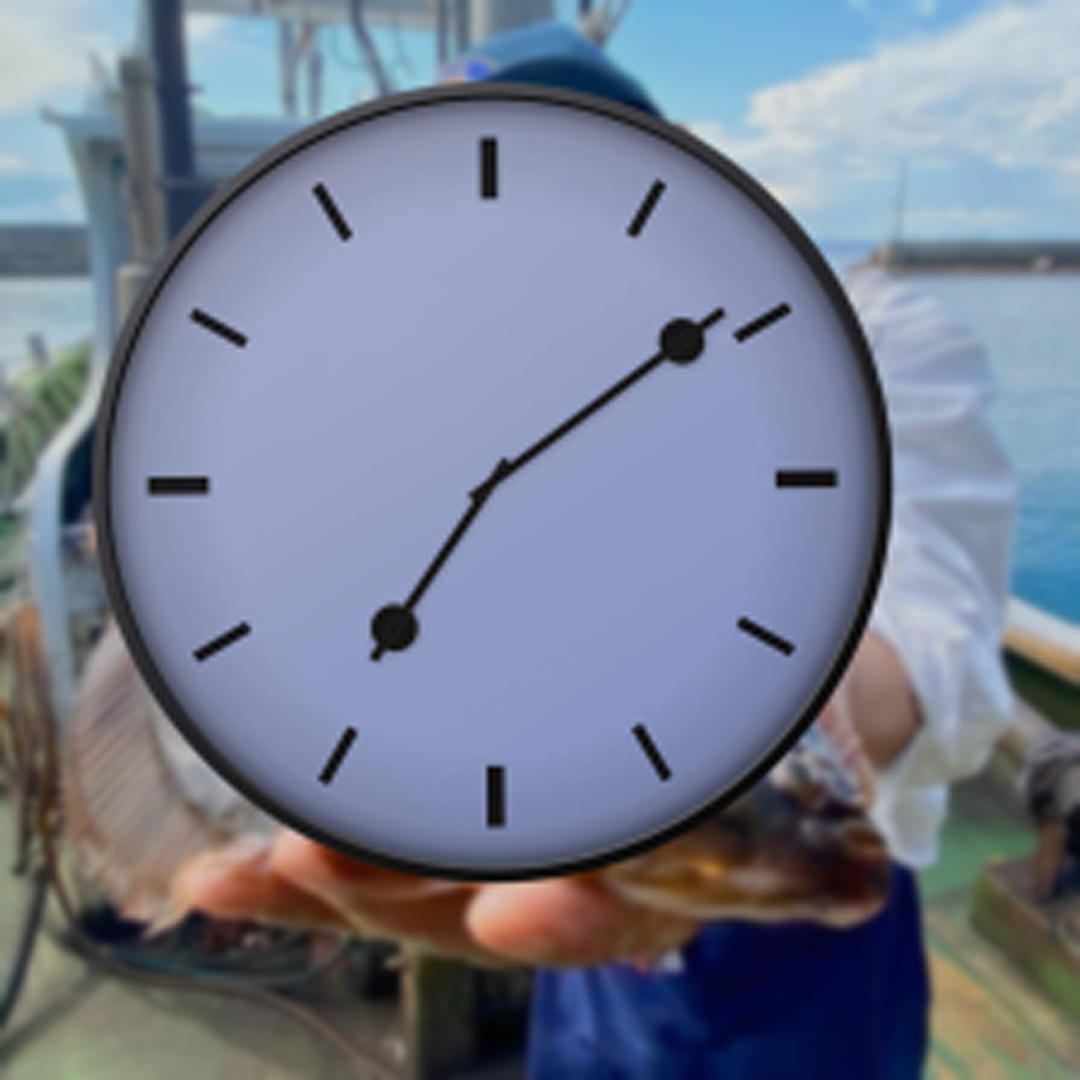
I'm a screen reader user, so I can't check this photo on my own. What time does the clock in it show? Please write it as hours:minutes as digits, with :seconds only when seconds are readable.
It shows 7:09
